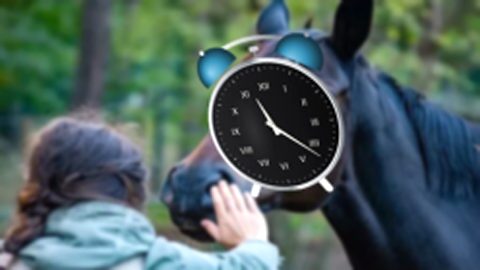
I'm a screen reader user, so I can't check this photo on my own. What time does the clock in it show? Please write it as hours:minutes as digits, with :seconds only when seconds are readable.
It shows 11:22
